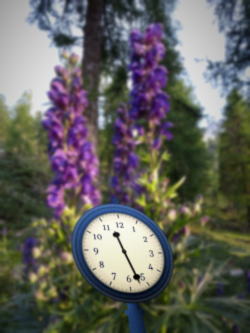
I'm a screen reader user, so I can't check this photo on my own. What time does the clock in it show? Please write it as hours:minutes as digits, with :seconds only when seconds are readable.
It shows 11:27
